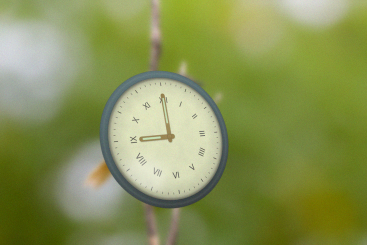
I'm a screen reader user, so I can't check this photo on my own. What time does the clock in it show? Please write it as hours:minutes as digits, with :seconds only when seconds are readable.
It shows 9:00
